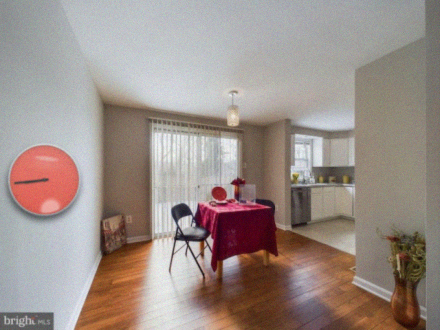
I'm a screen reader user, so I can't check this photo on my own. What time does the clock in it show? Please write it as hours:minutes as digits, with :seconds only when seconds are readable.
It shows 8:44
